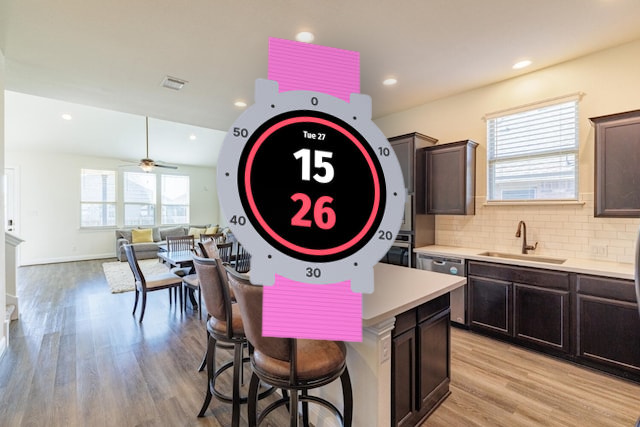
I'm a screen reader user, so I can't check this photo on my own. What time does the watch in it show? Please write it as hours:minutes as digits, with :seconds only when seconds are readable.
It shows 15:26
